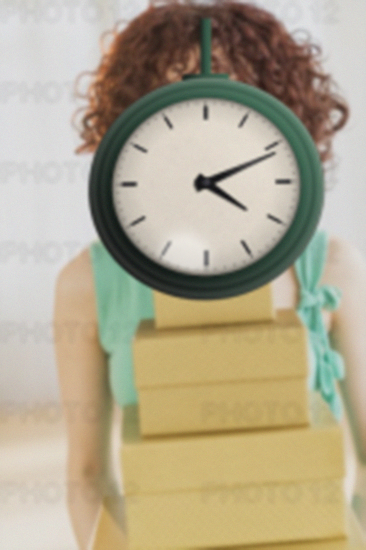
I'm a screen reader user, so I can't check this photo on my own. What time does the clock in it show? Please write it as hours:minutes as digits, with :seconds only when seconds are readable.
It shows 4:11
